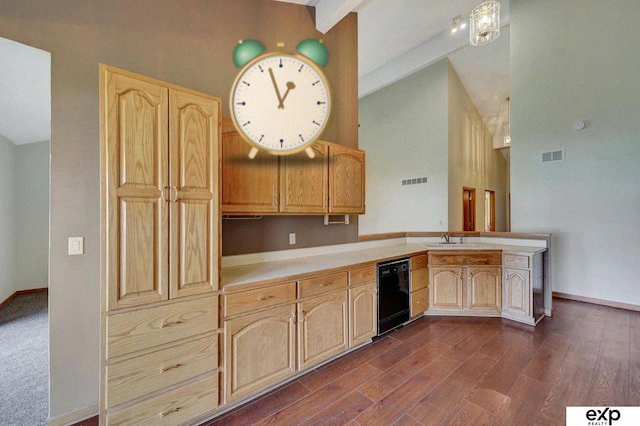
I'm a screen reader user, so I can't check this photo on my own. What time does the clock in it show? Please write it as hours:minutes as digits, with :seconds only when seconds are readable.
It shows 12:57
